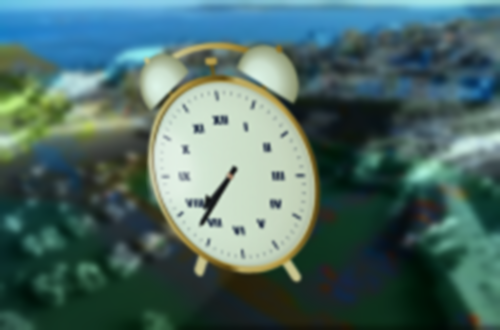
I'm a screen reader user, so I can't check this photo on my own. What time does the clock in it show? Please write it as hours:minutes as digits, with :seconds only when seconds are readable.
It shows 7:37
